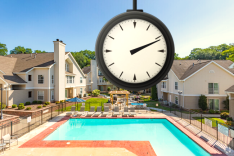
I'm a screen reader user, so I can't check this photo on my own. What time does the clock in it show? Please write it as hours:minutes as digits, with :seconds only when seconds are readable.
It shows 2:11
